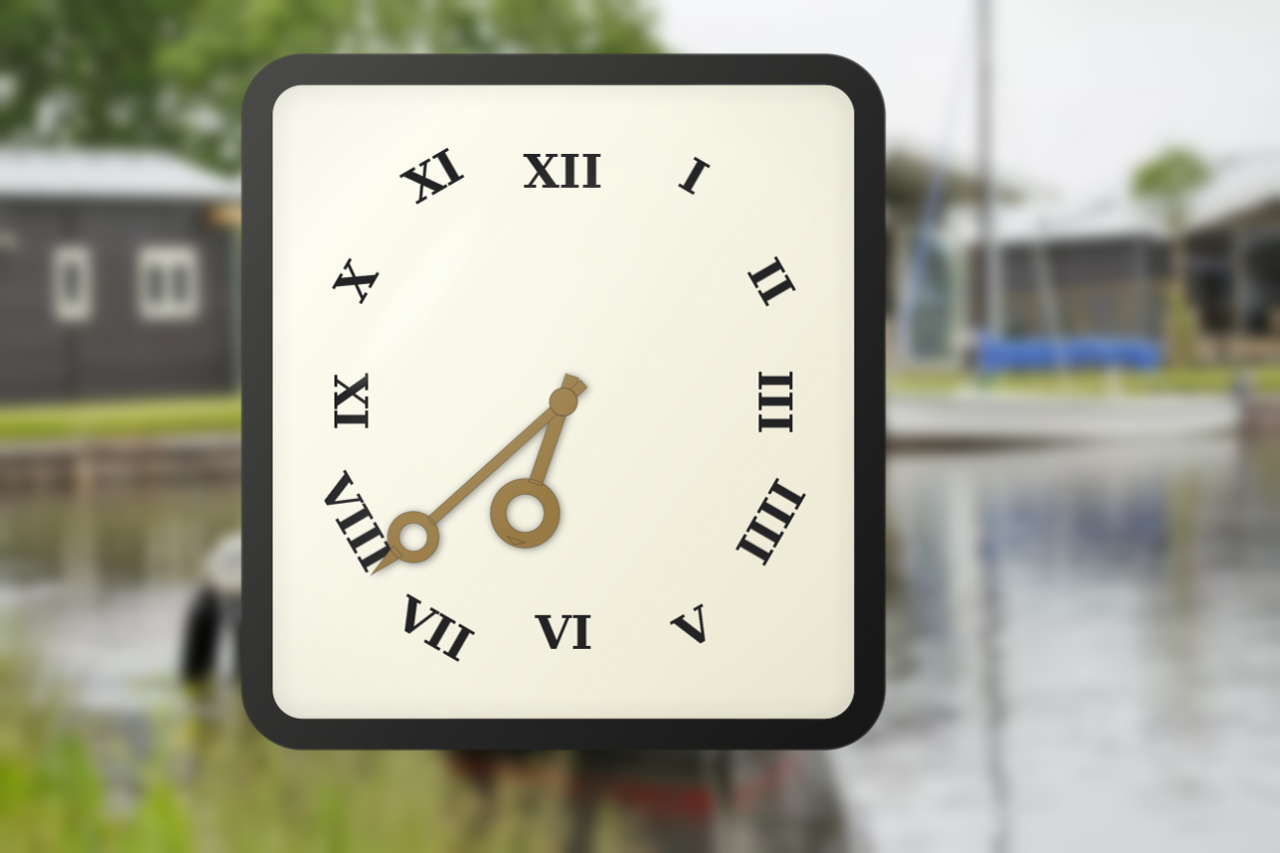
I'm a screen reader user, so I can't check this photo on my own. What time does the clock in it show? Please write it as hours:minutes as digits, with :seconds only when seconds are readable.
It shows 6:38
